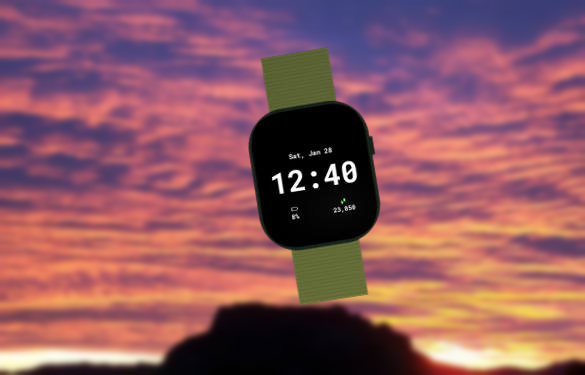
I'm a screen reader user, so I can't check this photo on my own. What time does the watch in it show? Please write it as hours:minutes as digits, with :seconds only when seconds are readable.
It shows 12:40
